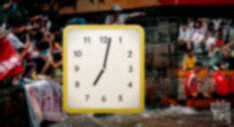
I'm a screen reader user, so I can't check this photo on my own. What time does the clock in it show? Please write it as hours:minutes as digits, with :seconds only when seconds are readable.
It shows 7:02
